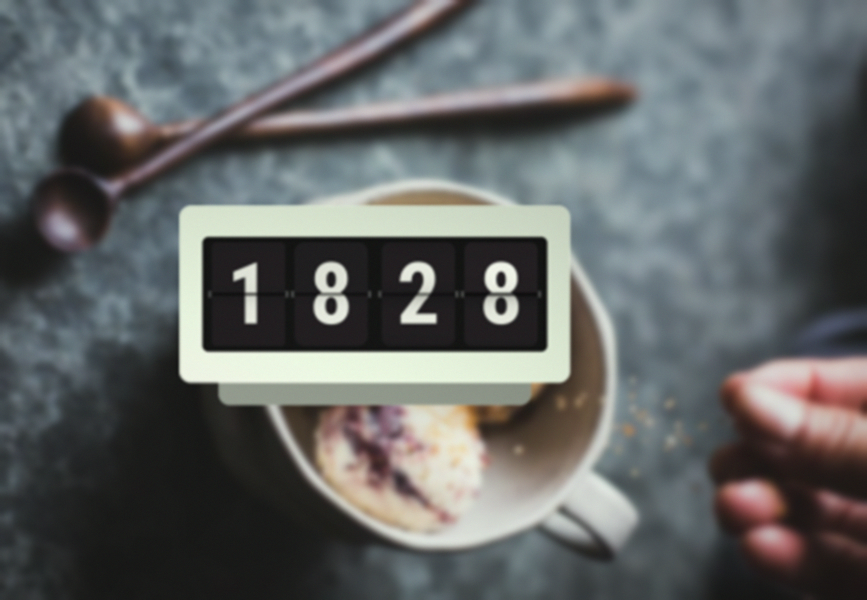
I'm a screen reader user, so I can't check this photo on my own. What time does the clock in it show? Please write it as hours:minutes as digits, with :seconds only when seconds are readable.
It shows 18:28
